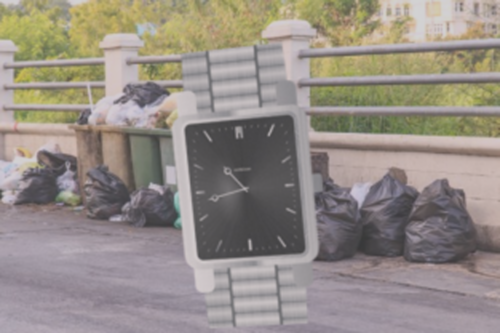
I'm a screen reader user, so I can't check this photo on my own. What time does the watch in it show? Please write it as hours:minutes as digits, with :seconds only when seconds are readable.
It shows 10:43
